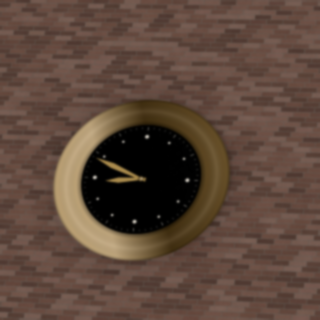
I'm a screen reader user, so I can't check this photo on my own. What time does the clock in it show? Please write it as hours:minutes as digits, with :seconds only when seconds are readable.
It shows 8:49
